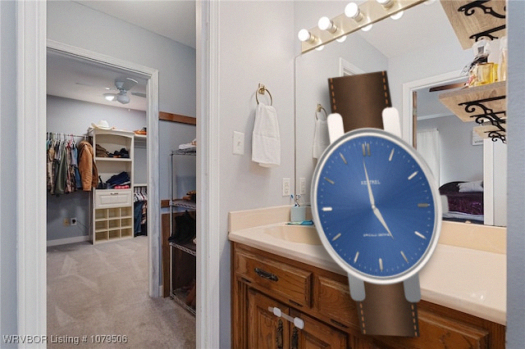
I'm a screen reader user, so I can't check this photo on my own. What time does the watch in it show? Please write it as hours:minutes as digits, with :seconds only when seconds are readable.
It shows 4:59
